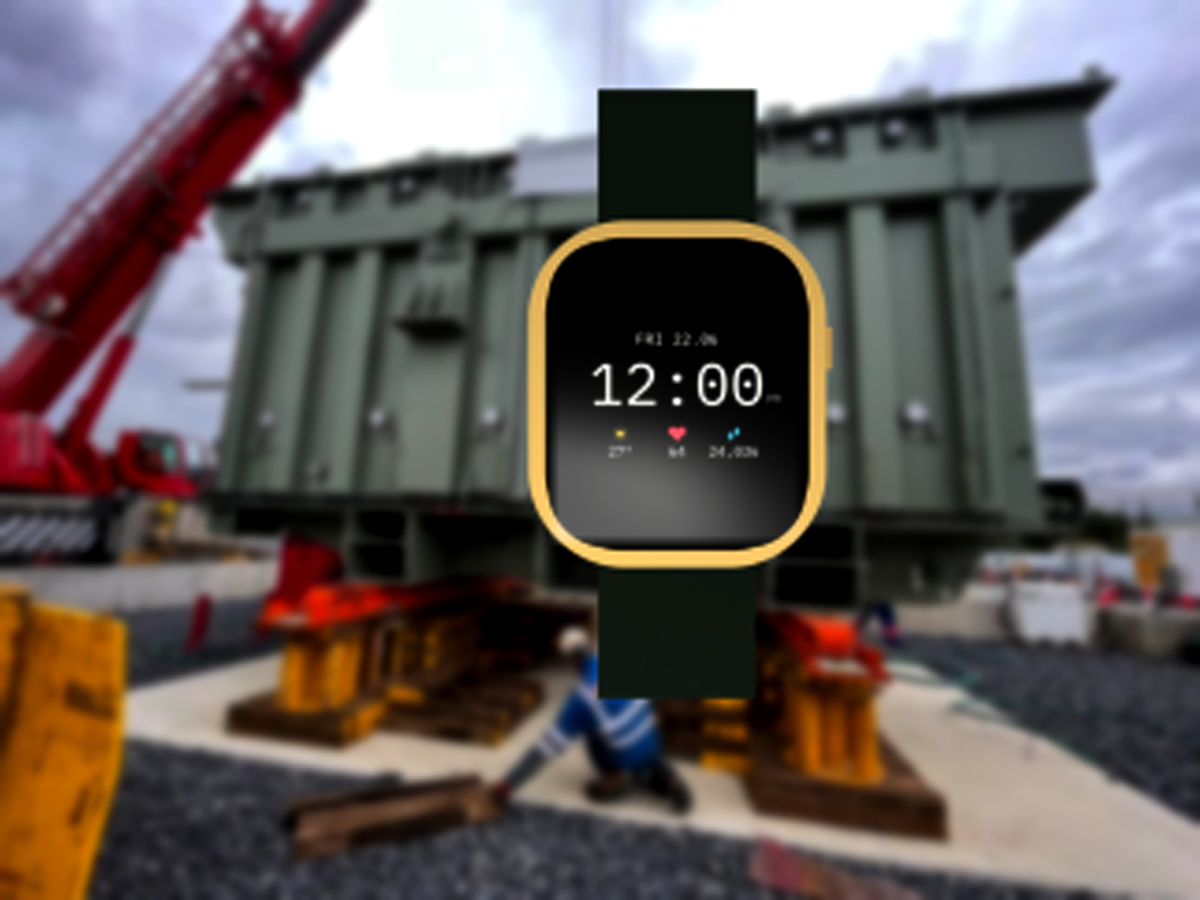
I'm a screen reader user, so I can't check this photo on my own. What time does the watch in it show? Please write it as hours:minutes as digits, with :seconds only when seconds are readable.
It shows 12:00
